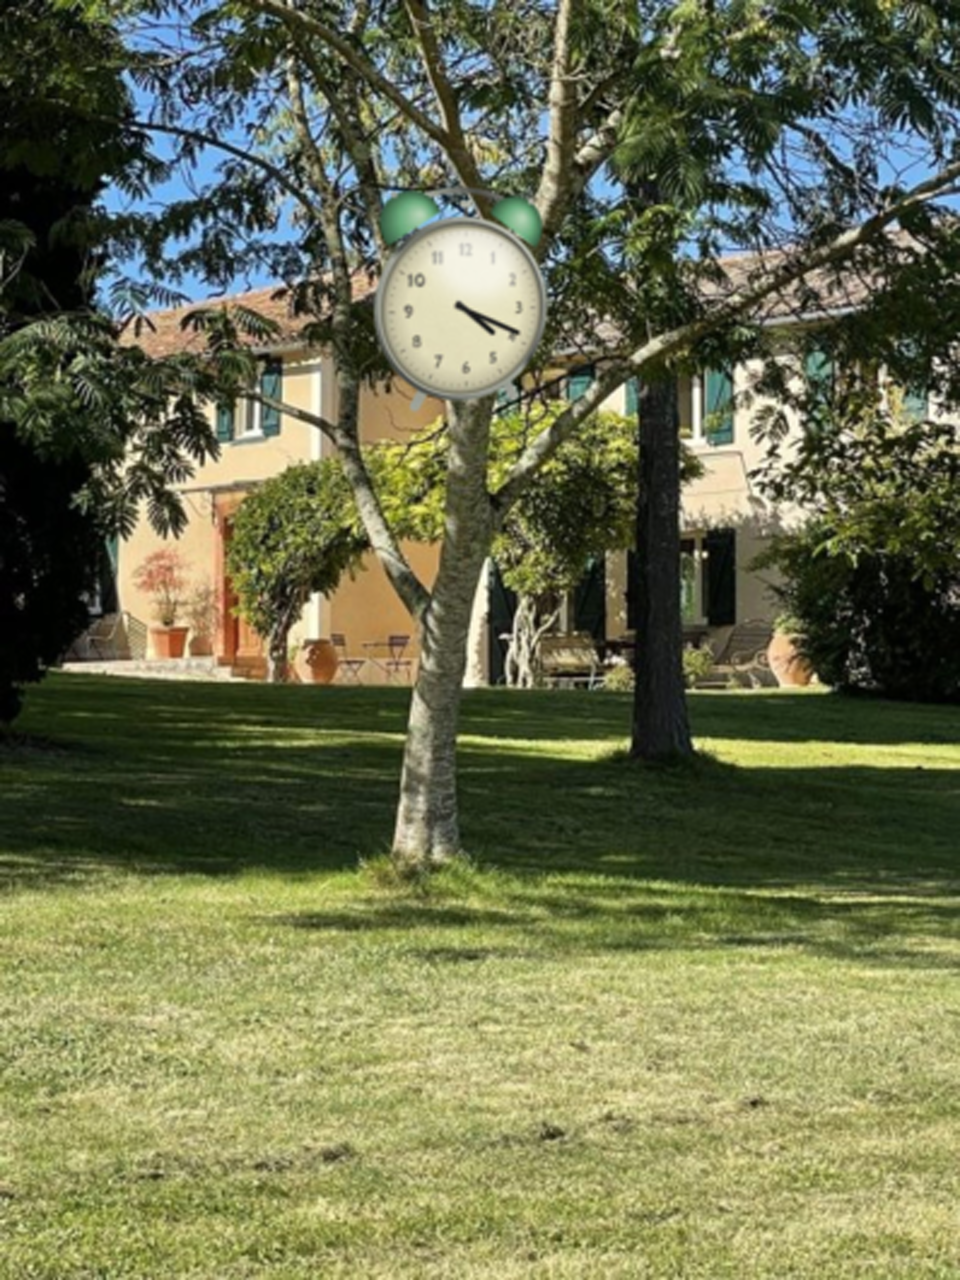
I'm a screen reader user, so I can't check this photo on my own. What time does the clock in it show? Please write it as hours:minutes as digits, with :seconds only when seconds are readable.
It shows 4:19
